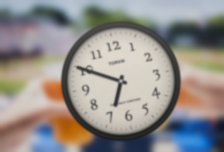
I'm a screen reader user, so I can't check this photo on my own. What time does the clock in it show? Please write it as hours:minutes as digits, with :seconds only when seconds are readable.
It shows 6:50
